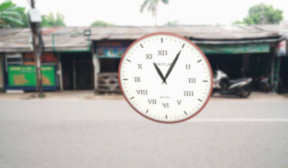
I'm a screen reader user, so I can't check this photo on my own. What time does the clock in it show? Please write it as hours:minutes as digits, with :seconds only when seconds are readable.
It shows 11:05
